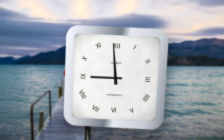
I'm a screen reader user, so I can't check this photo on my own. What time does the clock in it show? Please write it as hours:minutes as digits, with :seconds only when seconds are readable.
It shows 8:59
